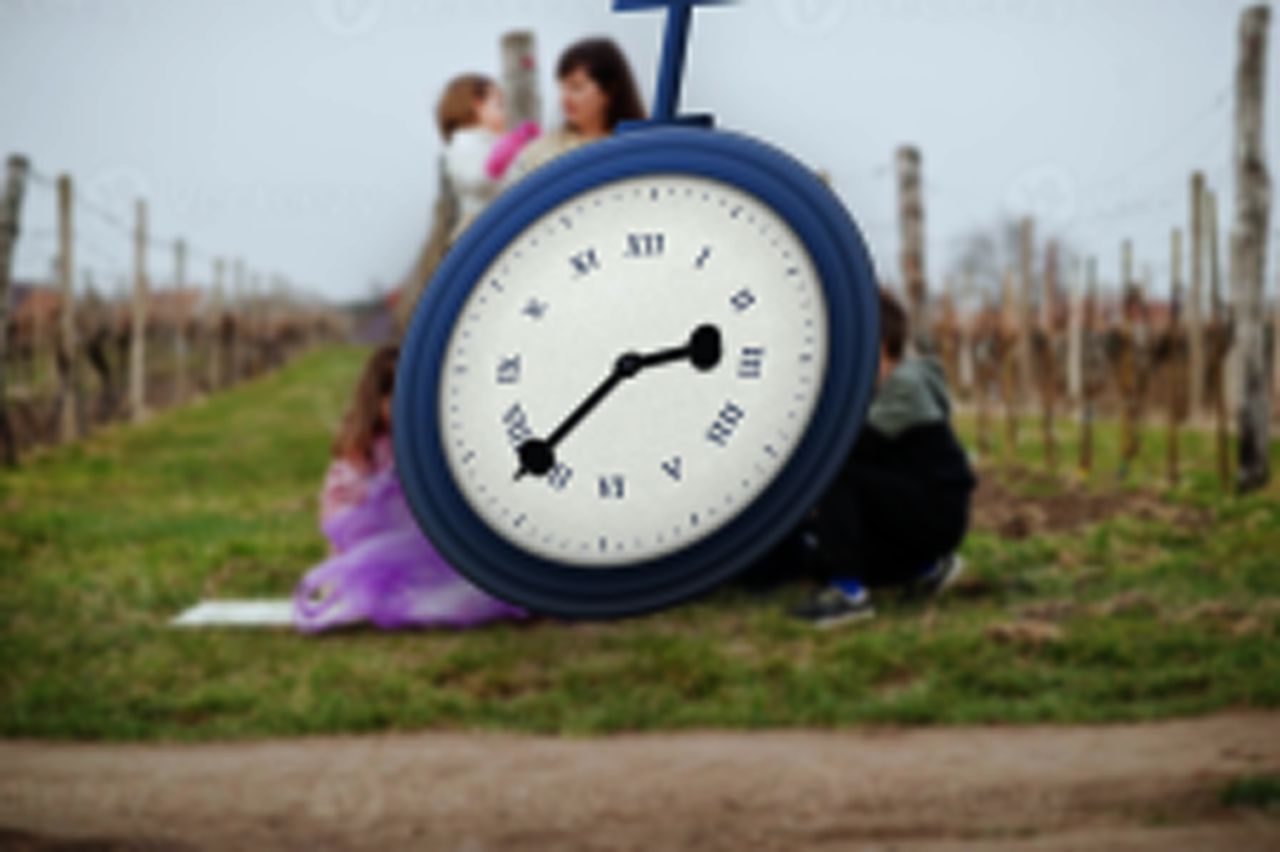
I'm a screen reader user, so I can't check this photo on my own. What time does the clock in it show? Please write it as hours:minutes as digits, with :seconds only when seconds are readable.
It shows 2:37
